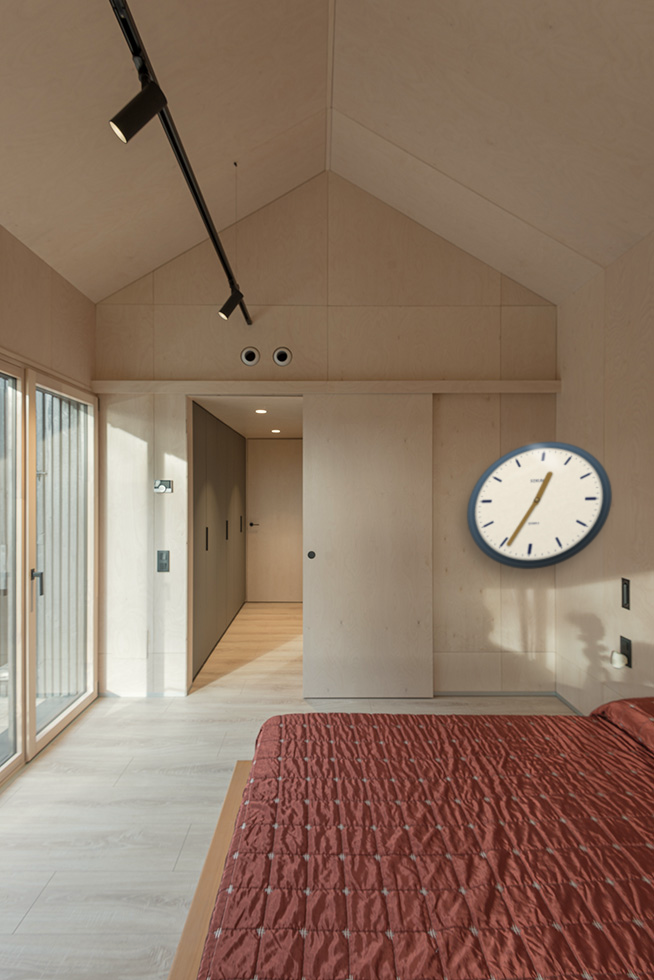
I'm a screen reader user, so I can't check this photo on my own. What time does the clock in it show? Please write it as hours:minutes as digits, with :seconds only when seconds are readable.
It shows 12:34
